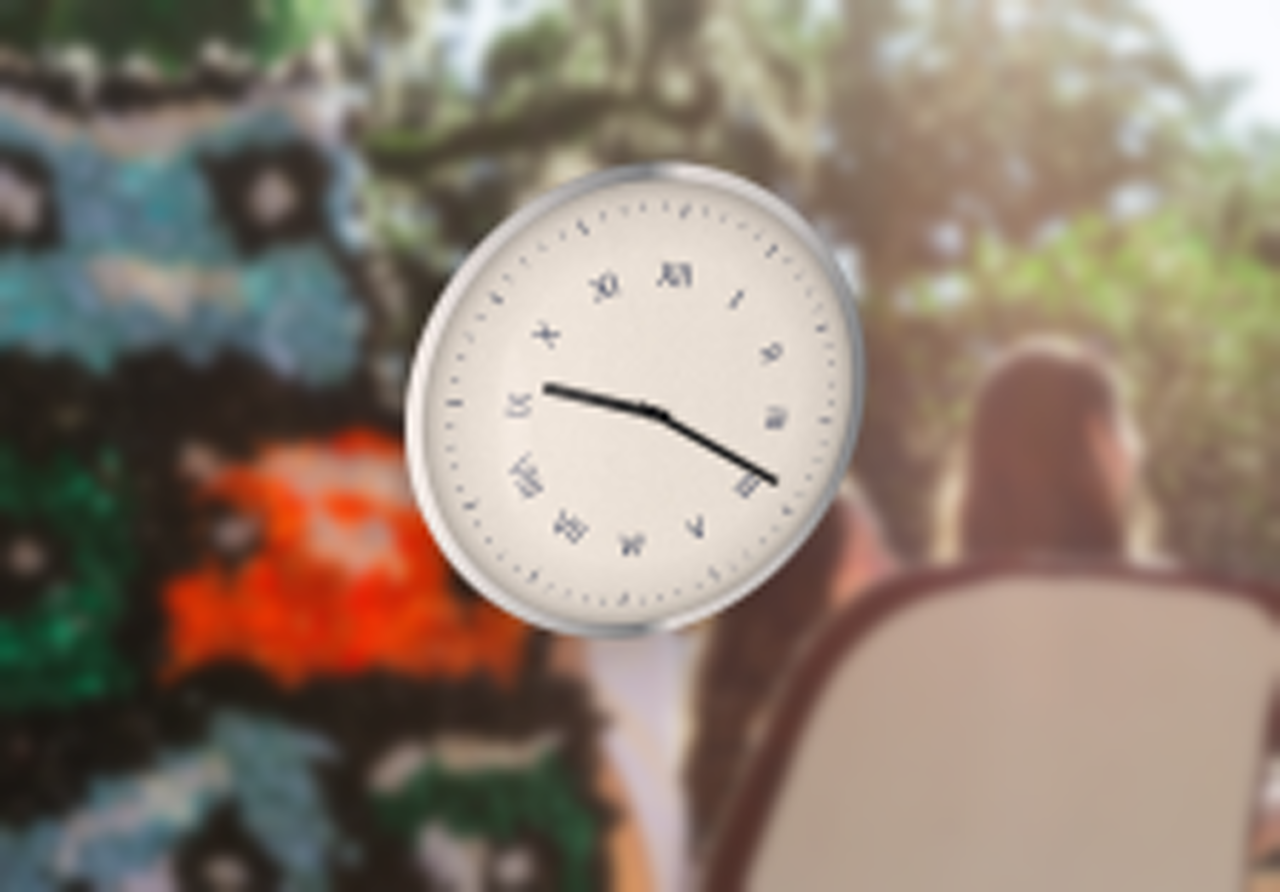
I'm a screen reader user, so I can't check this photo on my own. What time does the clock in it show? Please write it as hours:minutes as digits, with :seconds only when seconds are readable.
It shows 9:19
